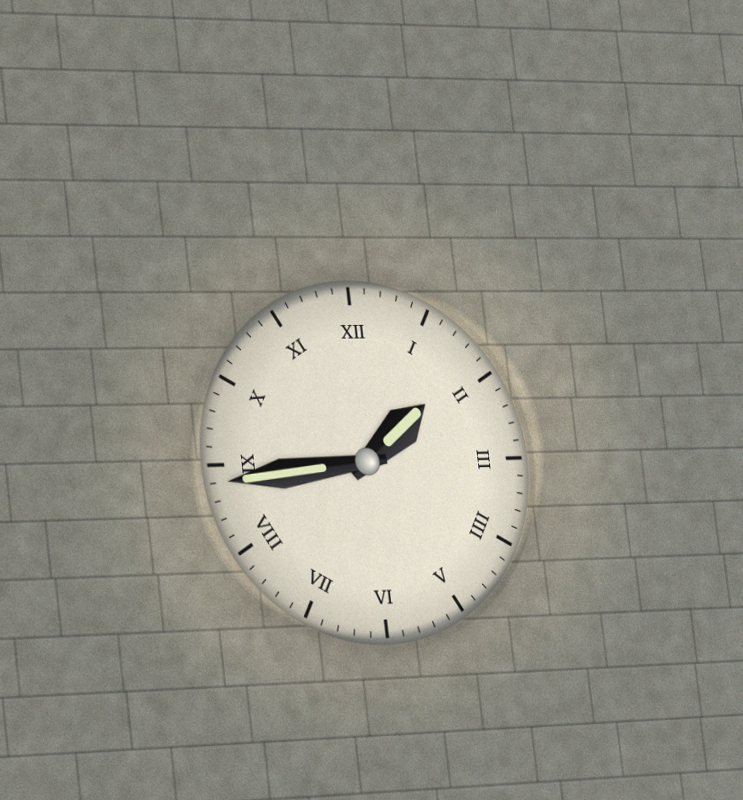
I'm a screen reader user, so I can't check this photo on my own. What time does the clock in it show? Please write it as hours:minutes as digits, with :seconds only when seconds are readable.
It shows 1:44
